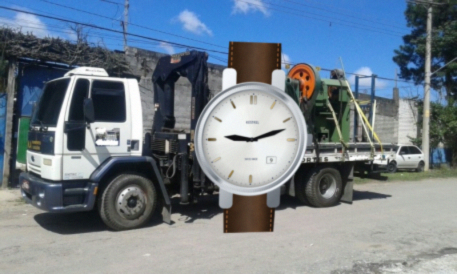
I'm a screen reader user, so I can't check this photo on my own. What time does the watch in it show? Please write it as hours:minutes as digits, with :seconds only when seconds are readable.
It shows 9:12
